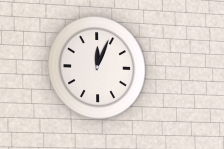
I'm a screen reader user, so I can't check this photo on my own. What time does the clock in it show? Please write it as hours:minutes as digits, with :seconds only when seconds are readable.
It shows 12:04
